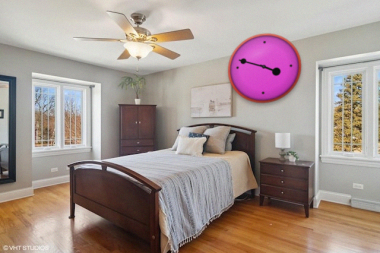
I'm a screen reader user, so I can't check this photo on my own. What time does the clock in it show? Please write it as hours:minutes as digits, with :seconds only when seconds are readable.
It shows 3:48
